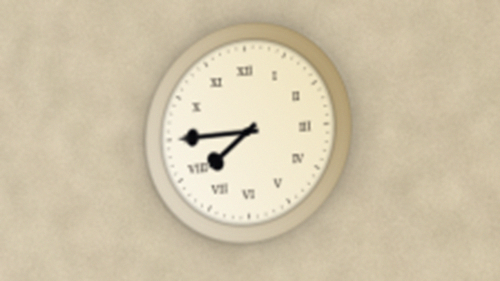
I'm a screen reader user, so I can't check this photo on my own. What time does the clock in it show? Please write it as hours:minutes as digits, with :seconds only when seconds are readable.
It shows 7:45
